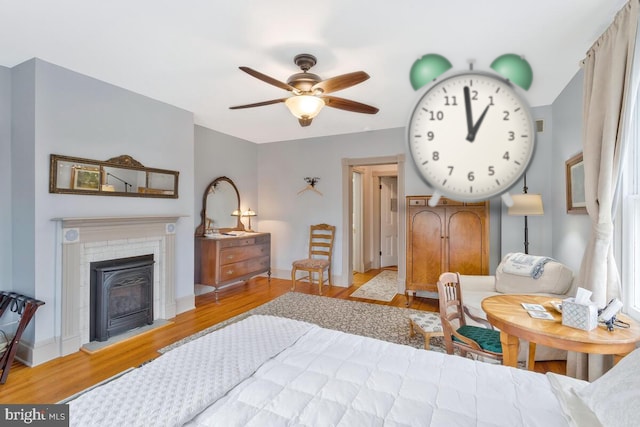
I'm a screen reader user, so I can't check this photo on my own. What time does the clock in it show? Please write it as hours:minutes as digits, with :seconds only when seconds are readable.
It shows 12:59
